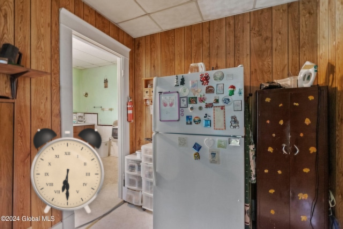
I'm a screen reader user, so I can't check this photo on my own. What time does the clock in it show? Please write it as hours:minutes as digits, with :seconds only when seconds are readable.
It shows 6:30
